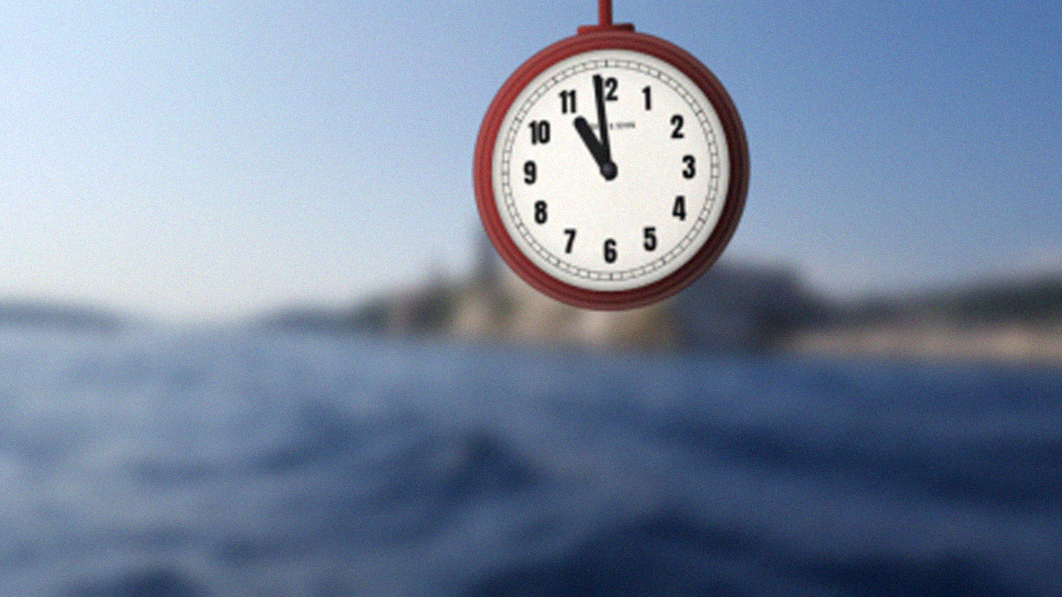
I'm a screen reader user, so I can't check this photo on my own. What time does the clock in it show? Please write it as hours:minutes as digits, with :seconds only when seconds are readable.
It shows 10:59
